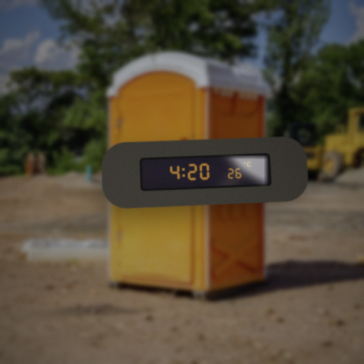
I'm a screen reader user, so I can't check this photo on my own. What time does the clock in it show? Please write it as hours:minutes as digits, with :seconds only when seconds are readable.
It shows 4:20
